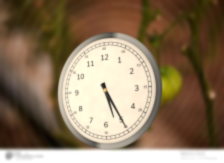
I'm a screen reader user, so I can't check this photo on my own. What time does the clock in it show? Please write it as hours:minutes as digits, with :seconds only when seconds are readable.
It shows 5:25
